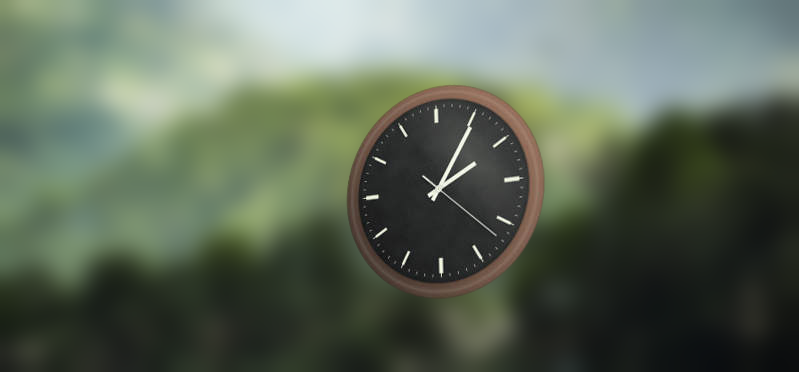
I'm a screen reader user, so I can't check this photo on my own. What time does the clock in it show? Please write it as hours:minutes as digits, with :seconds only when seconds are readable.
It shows 2:05:22
